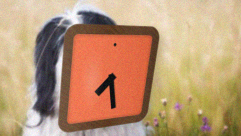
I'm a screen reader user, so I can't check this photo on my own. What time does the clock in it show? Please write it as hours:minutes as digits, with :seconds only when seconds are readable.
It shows 7:28
